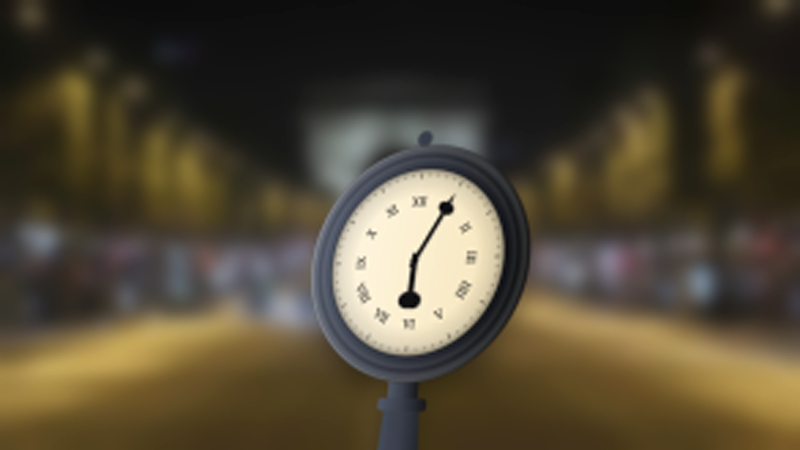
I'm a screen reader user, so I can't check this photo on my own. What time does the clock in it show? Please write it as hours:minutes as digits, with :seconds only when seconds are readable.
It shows 6:05
